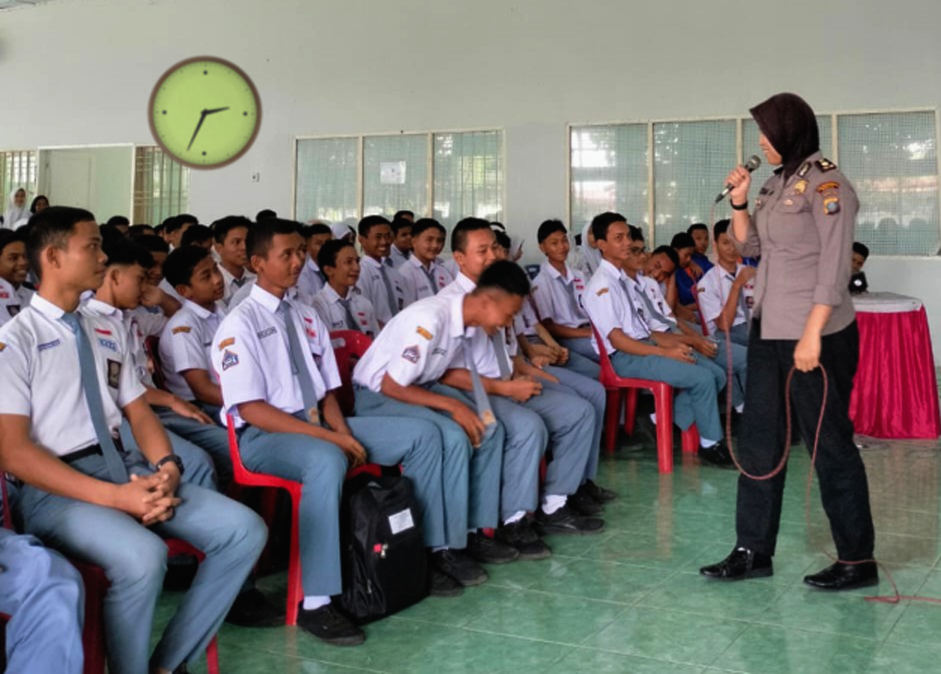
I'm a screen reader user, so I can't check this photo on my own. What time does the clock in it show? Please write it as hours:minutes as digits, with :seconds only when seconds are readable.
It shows 2:34
